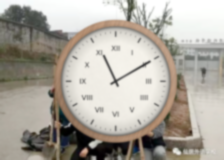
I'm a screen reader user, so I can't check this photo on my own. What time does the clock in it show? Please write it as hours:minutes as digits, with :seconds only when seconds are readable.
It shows 11:10
